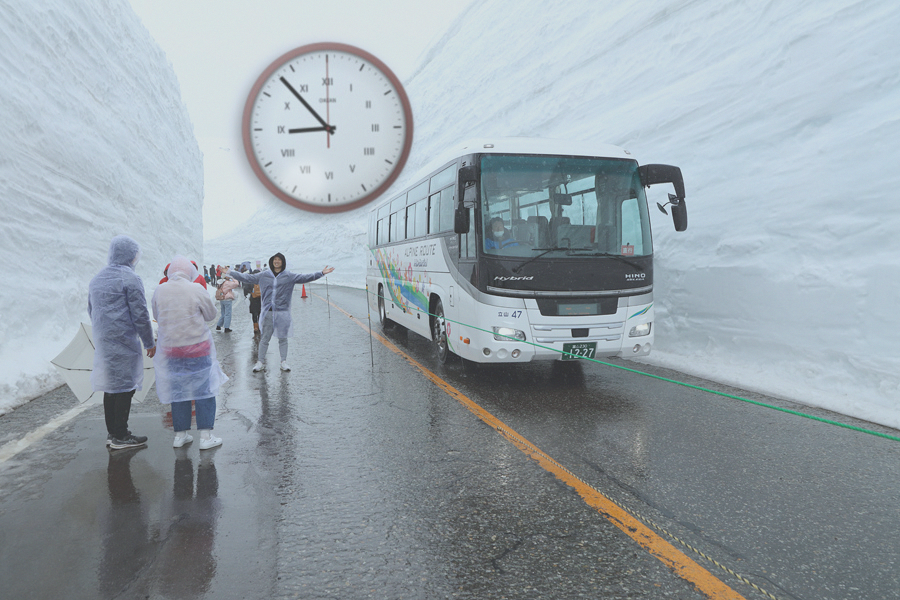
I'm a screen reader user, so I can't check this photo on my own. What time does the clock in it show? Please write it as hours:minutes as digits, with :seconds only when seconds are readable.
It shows 8:53:00
